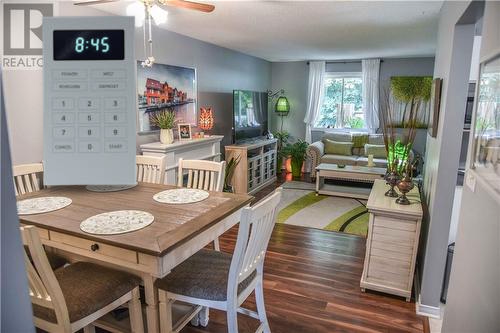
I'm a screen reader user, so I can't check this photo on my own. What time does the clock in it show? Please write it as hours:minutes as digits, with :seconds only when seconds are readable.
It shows 8:45
